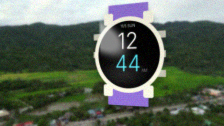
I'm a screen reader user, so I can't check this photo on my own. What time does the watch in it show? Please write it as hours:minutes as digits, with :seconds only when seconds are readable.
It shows 12:44
